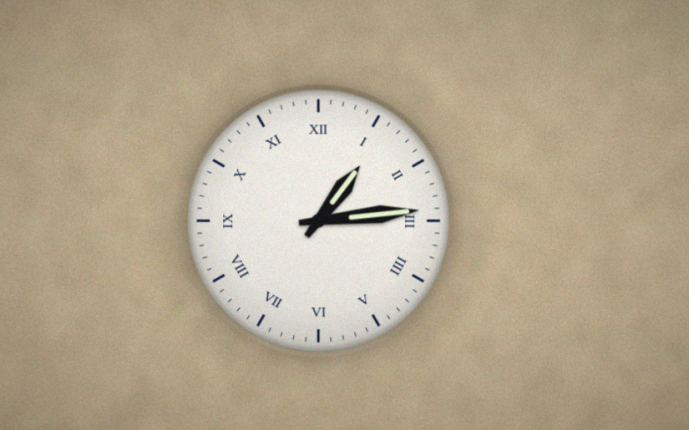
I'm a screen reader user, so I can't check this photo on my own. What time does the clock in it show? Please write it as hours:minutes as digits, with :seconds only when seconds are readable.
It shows 1:14
